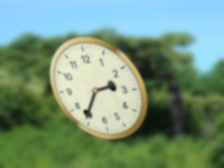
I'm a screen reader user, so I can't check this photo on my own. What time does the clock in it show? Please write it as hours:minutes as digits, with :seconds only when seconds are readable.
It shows 2:36
